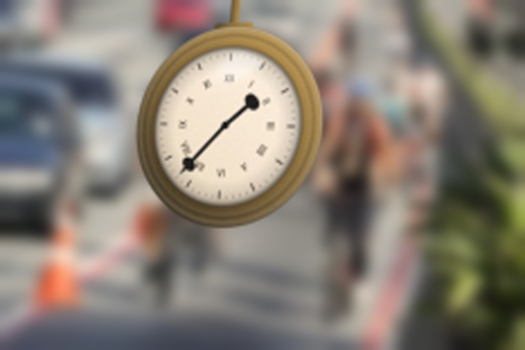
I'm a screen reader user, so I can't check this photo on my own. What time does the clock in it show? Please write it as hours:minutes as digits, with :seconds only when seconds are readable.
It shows 1:37
